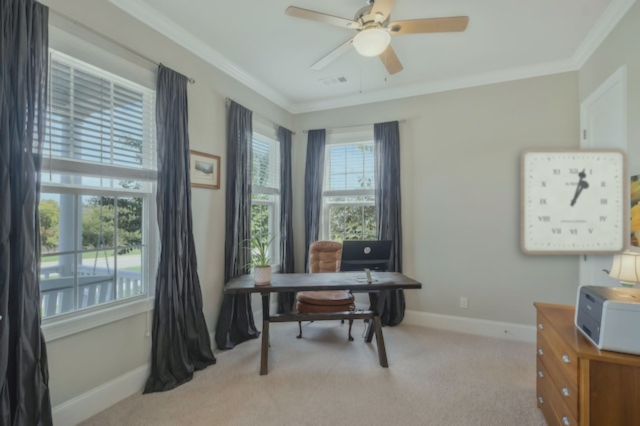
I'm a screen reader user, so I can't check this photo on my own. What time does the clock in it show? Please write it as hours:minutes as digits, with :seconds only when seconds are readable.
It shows 1:03
